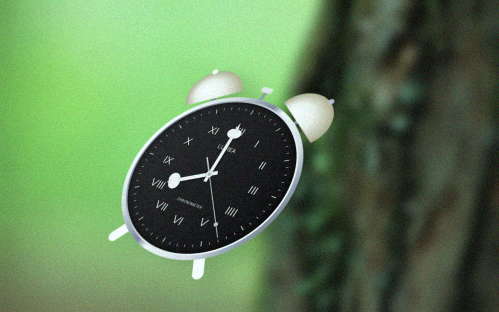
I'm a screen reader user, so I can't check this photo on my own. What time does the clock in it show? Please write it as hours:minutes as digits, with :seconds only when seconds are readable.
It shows 7:59:23
